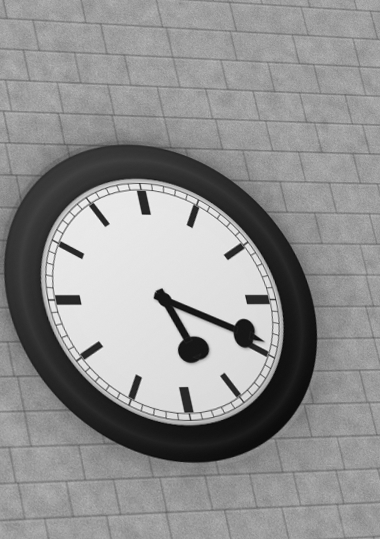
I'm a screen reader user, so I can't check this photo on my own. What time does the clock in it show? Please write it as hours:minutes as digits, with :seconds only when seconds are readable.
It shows 5:19
